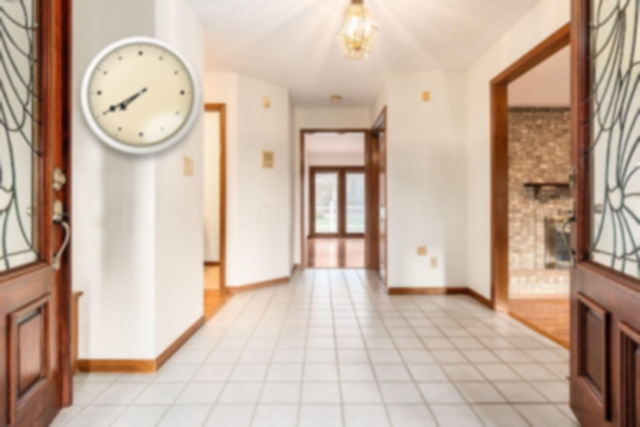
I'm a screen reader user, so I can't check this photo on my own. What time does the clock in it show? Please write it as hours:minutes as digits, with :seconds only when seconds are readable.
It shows 7:40
